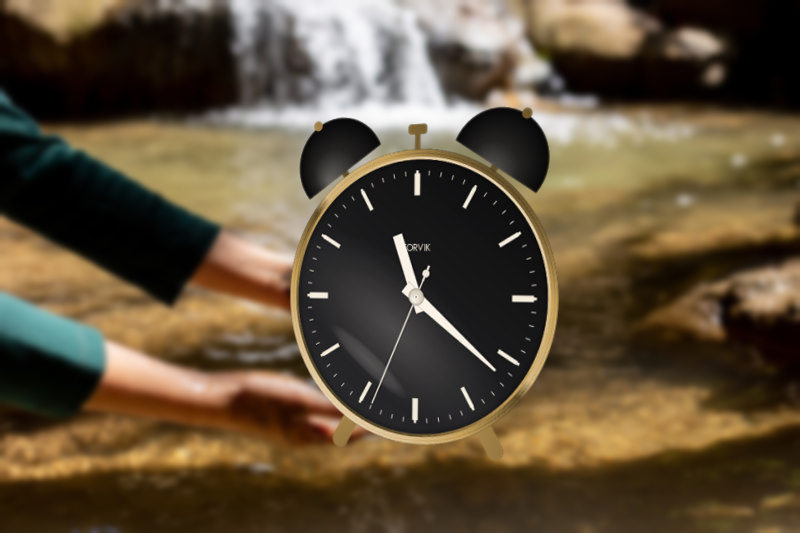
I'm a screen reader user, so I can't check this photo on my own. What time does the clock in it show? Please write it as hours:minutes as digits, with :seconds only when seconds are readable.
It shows 11:21:34
